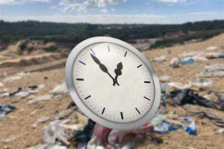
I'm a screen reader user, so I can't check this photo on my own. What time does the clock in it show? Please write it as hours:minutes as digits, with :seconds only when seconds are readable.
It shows 12:54
